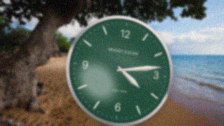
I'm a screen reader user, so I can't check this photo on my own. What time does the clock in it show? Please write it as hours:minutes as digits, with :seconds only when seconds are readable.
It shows 4:13
